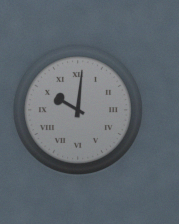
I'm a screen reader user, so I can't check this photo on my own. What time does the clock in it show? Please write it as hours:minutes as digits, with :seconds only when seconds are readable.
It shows 10:01
